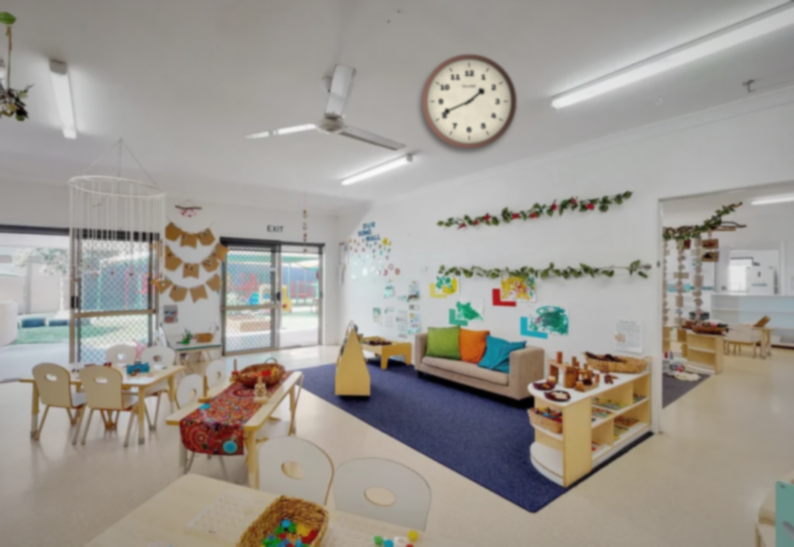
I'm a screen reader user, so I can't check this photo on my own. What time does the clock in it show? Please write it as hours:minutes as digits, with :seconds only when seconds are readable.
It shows 1:41
